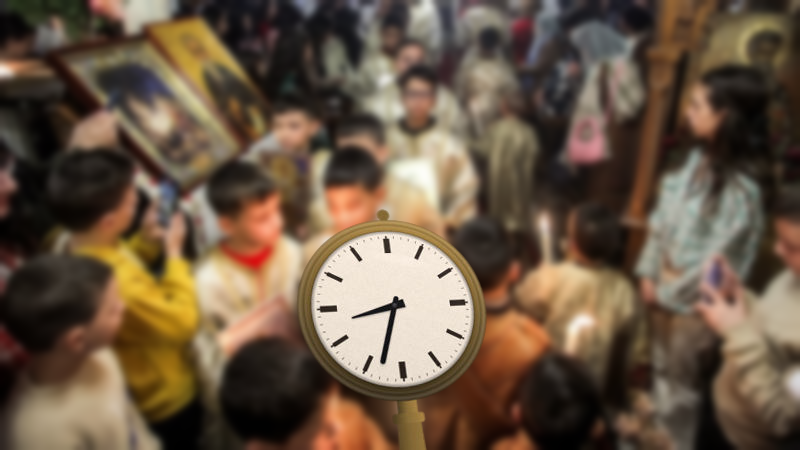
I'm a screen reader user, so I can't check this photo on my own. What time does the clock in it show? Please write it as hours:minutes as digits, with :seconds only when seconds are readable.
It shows 8:33
